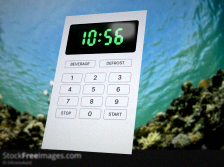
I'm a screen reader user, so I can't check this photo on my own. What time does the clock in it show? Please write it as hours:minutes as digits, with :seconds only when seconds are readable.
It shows 10:56
